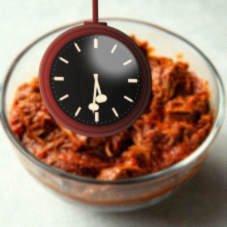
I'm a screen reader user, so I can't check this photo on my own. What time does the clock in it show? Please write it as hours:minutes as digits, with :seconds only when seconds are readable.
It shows 5:31
